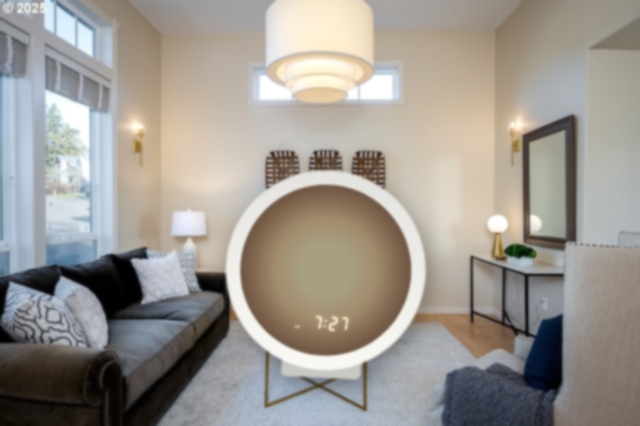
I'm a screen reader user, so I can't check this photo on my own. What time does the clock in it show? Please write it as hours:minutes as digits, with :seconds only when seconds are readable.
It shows 7:27
